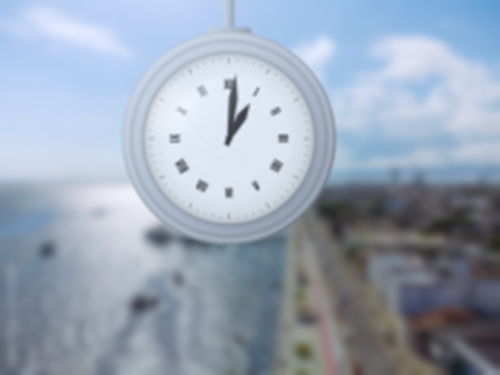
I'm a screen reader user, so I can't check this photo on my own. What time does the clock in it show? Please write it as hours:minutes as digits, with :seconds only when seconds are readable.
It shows 1:01
